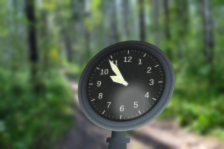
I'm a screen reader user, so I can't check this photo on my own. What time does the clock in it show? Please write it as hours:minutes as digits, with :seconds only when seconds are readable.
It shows 9:54
